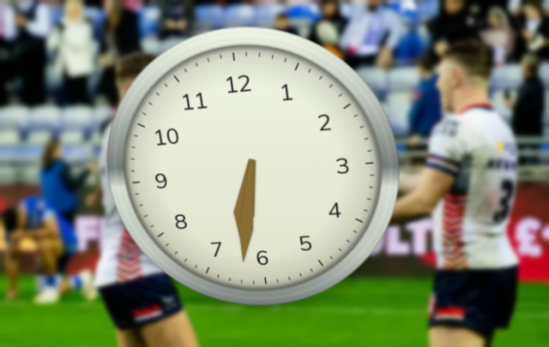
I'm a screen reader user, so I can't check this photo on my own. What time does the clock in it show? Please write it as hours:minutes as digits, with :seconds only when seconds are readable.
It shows 6:32
